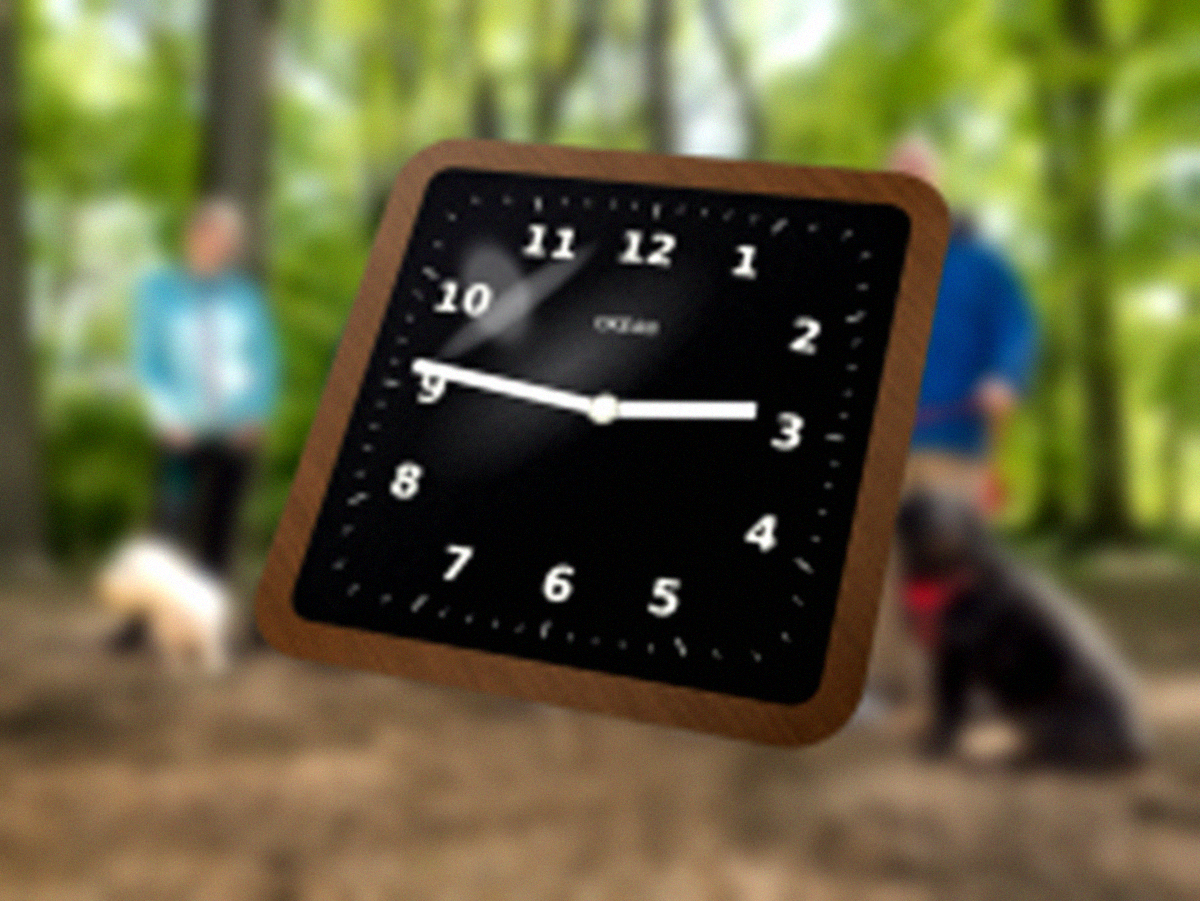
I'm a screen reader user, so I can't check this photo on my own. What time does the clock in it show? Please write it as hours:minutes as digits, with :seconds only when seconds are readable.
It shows 2:46
